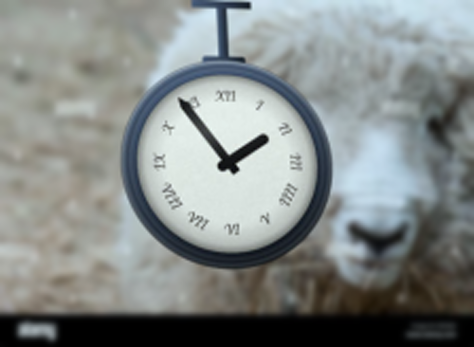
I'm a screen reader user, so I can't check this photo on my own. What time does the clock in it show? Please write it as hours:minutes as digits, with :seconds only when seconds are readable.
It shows 1:54
